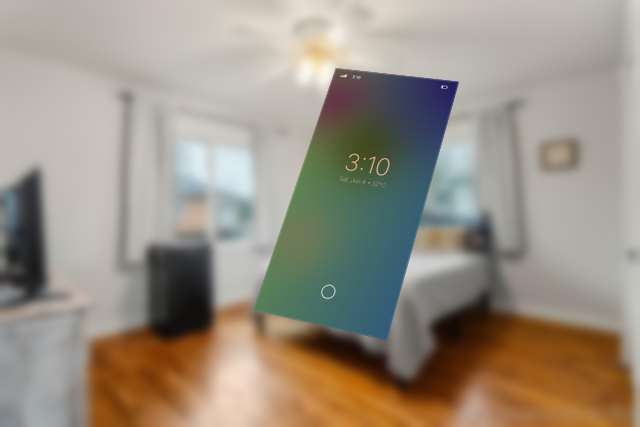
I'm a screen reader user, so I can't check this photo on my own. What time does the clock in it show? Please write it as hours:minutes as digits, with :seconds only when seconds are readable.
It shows 3:10
